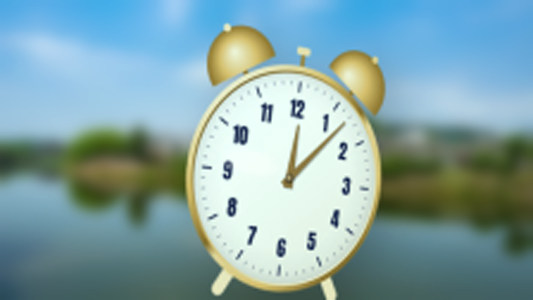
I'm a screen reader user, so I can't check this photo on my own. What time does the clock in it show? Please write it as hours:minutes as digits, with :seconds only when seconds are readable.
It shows 12:07
